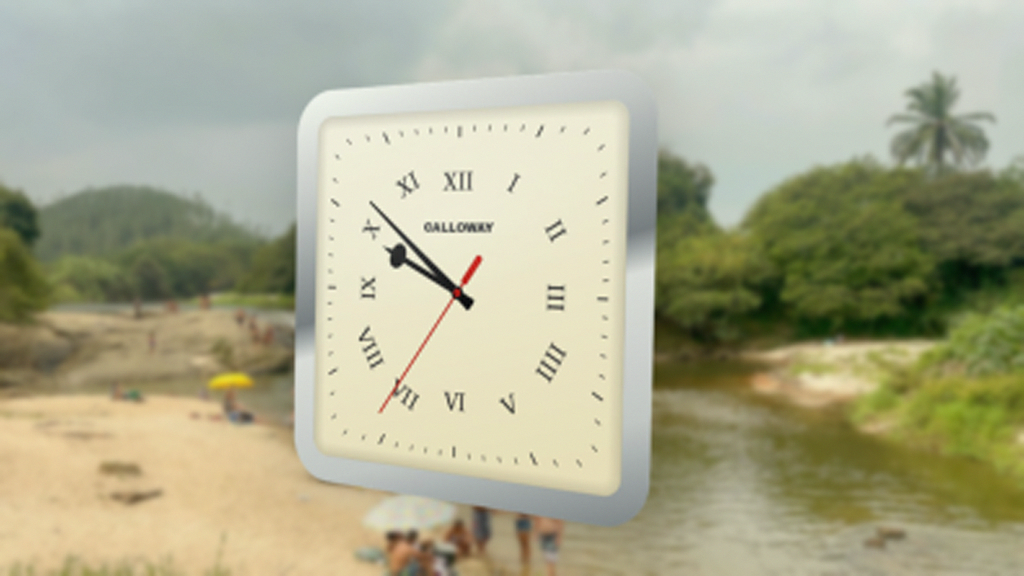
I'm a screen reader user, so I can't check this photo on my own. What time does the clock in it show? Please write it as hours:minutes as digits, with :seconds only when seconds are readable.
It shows 9:51:36
